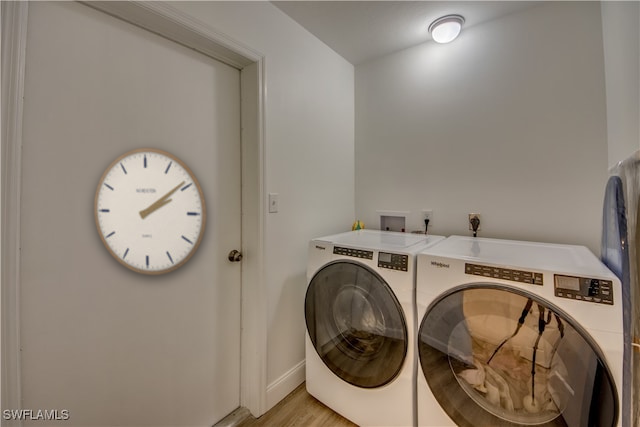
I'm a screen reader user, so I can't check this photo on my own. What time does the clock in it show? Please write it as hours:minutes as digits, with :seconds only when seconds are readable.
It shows 2:09
